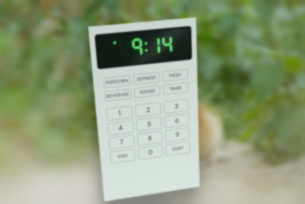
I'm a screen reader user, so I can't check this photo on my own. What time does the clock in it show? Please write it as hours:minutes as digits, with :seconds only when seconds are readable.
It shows 9:14
